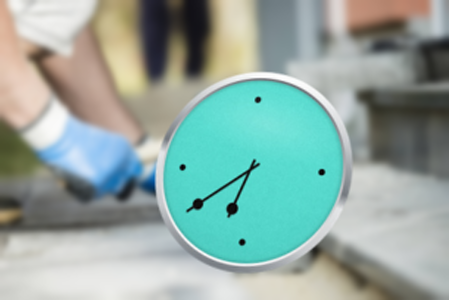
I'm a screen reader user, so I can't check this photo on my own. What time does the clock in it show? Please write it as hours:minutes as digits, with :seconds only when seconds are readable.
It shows 6:39
